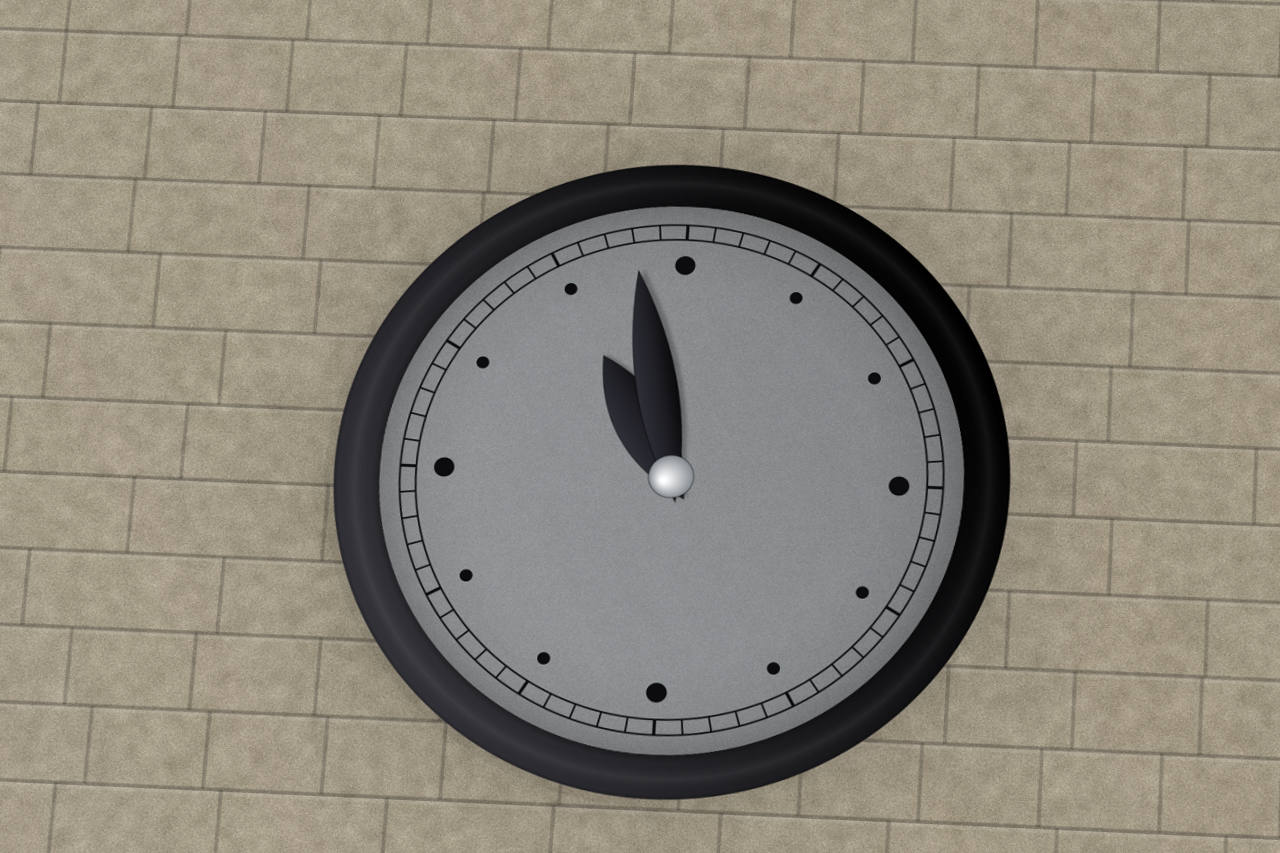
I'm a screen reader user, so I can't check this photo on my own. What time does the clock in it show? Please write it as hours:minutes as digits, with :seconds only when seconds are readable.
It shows 10:58
